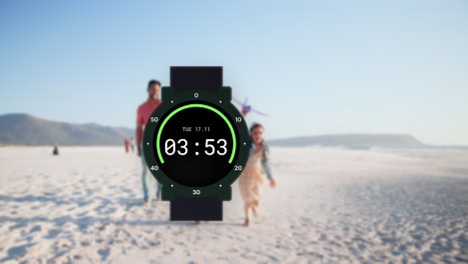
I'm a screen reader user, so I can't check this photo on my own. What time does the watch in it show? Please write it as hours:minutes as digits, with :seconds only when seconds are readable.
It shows 3:53
